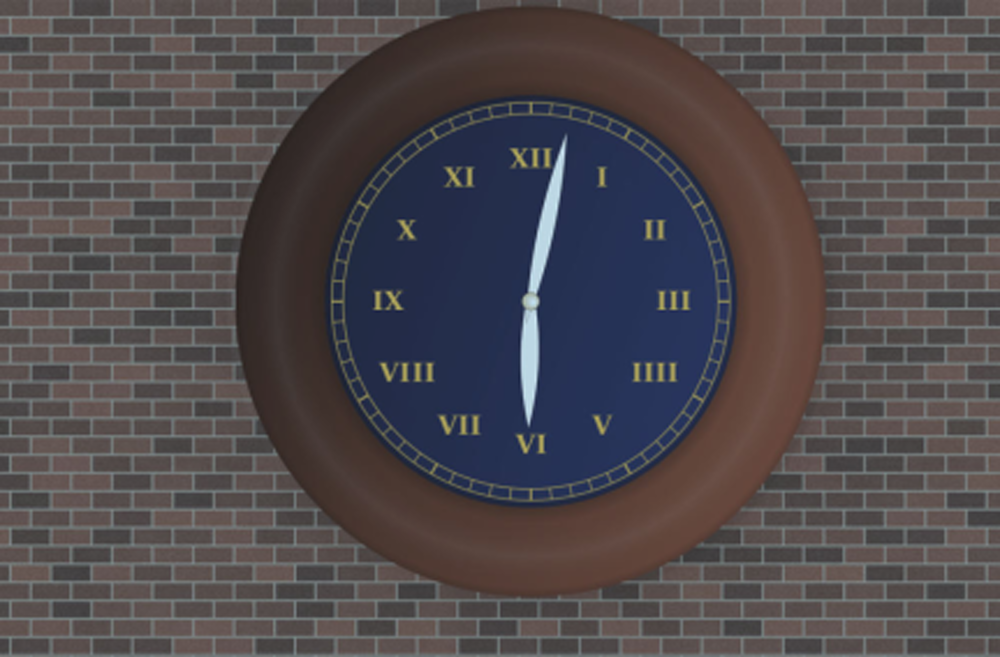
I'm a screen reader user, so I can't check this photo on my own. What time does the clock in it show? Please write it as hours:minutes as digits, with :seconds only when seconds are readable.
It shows 6:02
